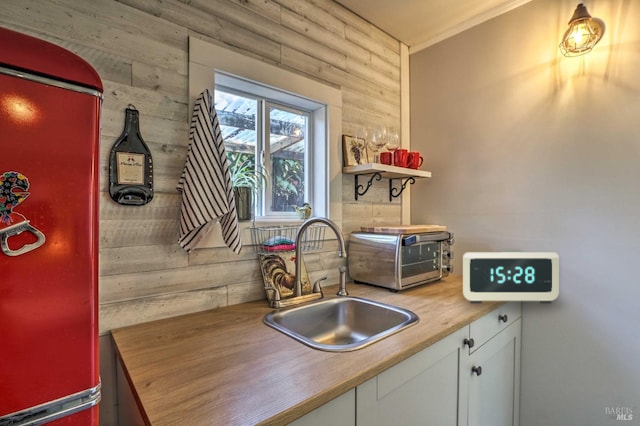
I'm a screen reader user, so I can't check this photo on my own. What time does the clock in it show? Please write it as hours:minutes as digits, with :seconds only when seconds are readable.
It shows 15:28
